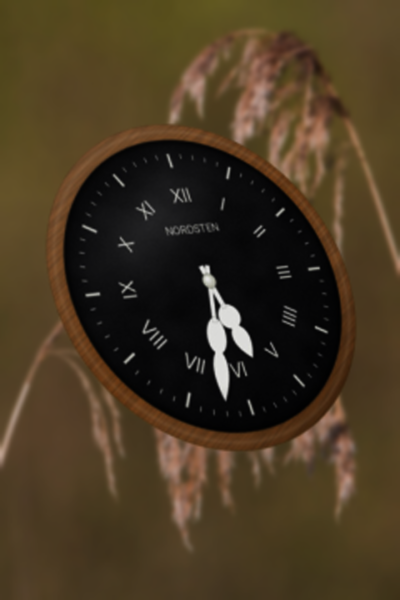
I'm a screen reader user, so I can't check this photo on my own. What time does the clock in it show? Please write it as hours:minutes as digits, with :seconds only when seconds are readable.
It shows 5:32
